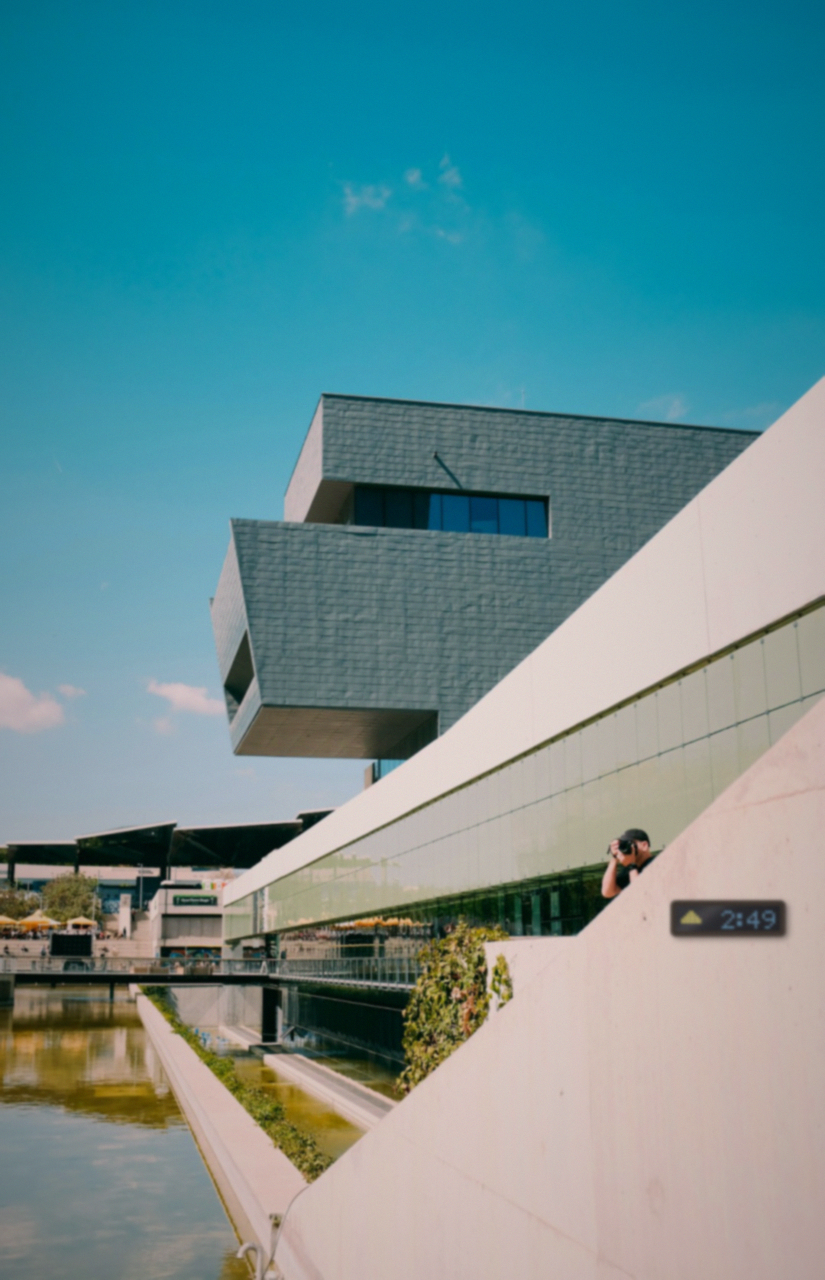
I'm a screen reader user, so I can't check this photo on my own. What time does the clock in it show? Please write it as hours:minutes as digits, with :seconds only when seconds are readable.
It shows 2:49
